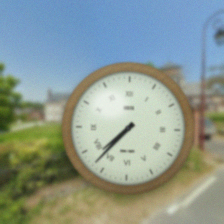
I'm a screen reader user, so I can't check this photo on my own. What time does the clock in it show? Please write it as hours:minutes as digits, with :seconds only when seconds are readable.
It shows 7:37
